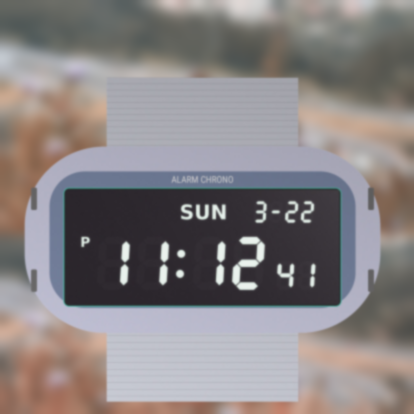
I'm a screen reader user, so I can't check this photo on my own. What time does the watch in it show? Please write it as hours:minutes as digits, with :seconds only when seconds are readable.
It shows 11:12:41
